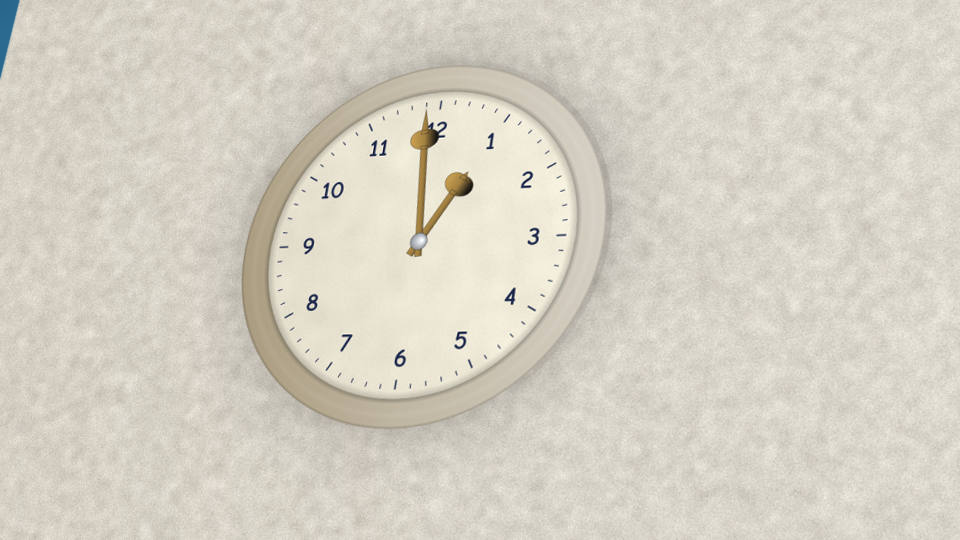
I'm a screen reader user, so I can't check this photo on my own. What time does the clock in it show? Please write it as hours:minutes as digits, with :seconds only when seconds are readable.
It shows 12:59
